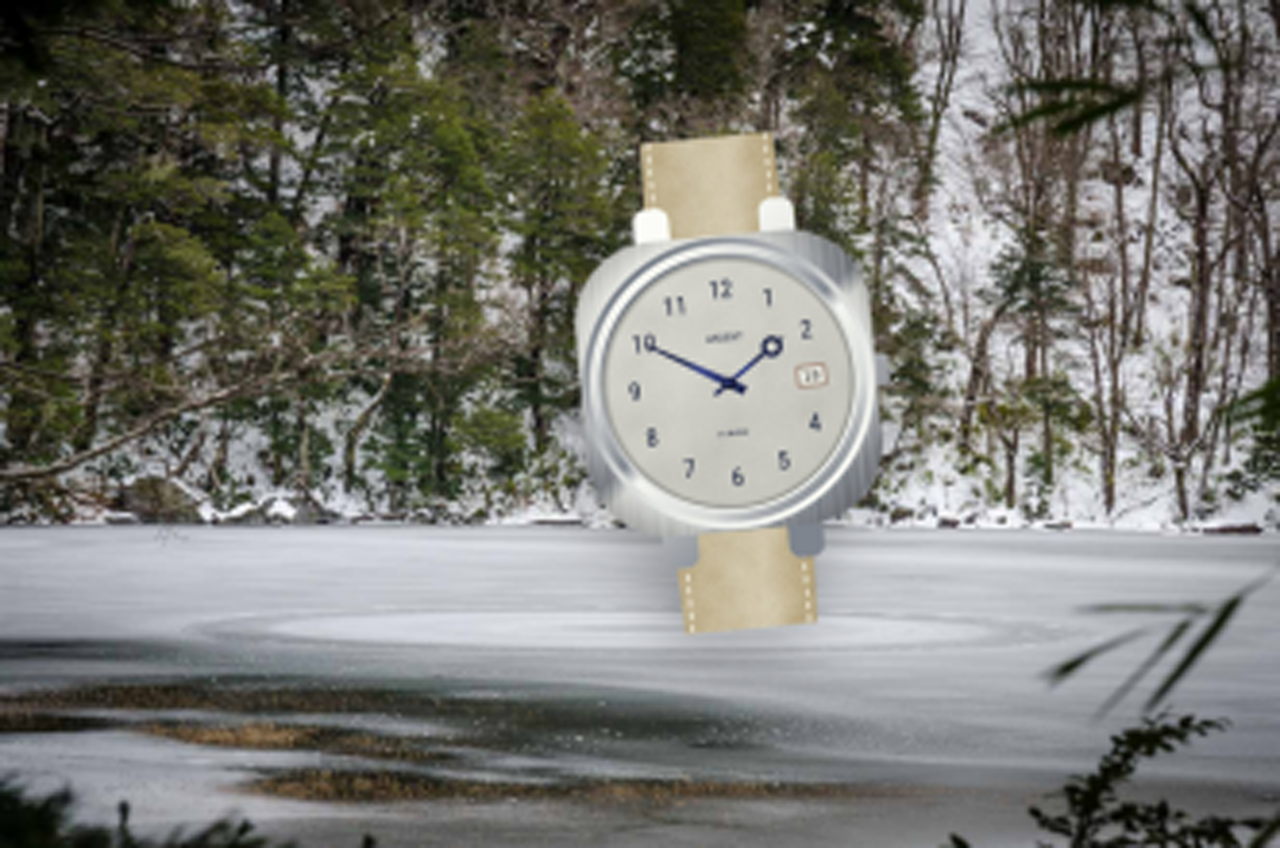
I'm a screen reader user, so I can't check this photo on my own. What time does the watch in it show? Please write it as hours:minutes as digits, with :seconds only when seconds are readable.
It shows 1:50
